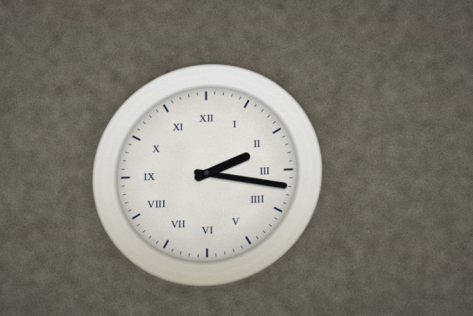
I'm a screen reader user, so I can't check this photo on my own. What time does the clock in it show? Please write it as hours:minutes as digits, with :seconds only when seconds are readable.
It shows 2:17
